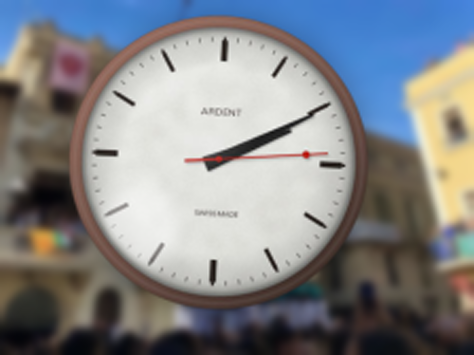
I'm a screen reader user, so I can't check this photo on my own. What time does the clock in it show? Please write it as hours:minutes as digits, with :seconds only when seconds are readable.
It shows 2:10:14
